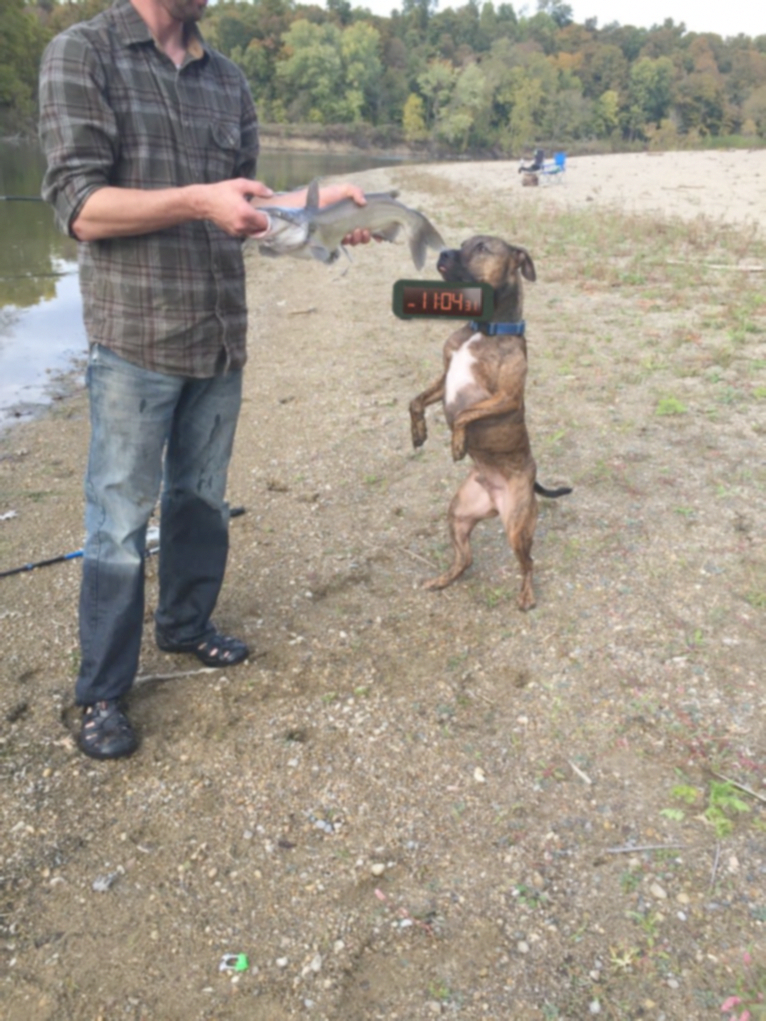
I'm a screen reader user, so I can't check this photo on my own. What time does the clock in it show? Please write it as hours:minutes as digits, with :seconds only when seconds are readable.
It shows 11:04
